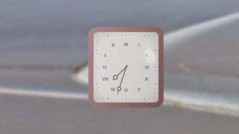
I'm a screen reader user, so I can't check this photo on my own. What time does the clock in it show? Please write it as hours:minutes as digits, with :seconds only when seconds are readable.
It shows 7:33
